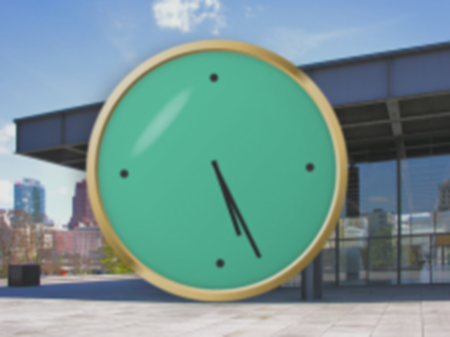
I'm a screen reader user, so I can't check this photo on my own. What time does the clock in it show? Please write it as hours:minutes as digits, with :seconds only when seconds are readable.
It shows 5:26
